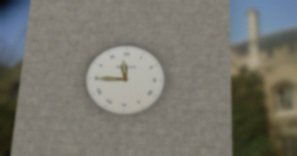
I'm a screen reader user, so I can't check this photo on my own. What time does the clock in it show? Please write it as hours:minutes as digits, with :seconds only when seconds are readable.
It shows 11:45
